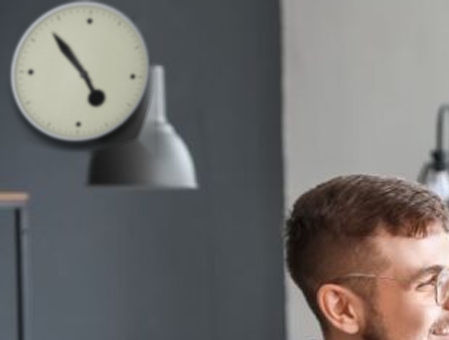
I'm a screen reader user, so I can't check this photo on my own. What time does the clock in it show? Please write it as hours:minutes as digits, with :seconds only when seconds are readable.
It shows 4:53
